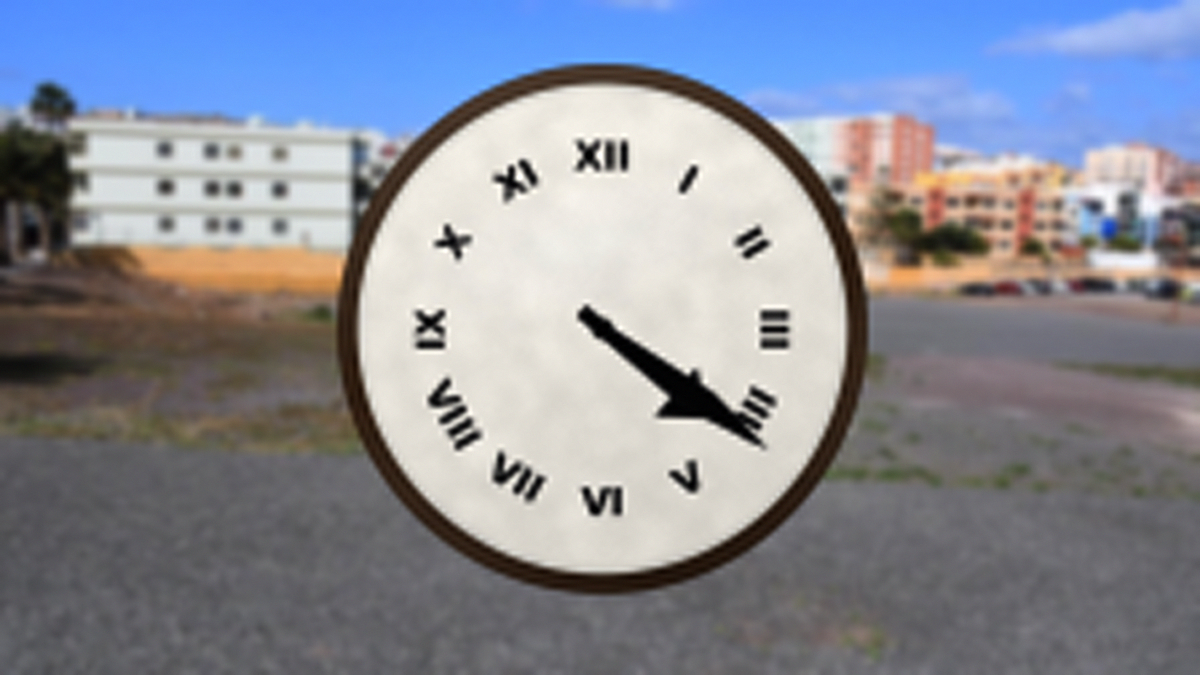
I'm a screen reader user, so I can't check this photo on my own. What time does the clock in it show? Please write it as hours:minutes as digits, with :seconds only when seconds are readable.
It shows 4:21
